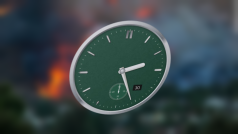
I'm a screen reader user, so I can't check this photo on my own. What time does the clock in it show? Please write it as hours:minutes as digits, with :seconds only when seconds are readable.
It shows 2:26
